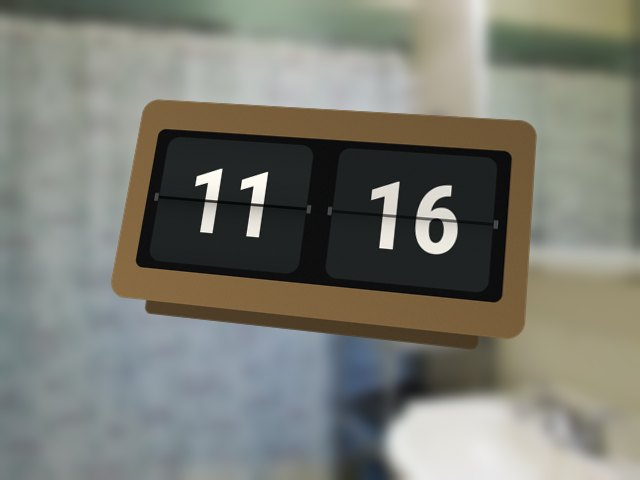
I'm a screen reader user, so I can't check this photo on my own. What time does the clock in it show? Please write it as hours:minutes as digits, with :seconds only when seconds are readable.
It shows 11:16
